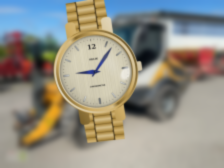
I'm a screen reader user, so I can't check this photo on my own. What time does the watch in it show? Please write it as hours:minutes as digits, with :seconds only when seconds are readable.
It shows 9:07
